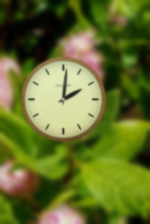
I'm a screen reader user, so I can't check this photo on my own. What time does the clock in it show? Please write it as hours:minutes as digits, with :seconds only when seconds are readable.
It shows 2:01
